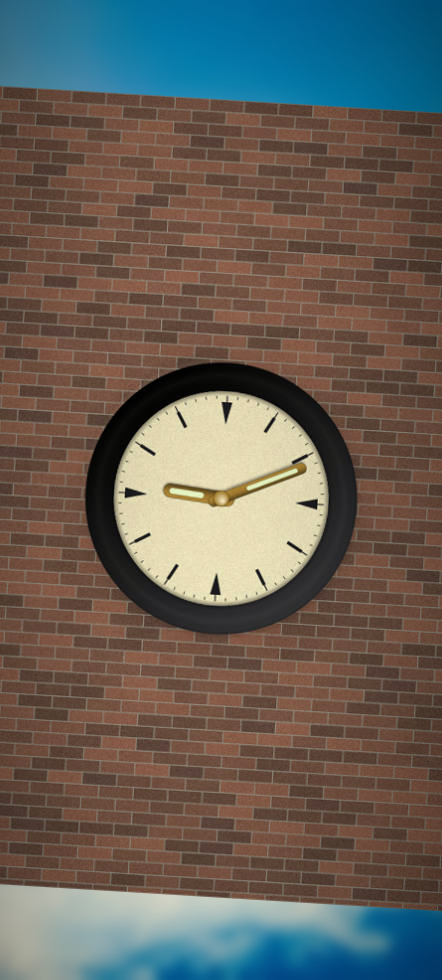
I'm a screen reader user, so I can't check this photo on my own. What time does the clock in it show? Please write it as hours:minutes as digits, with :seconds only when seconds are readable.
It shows 9:11
